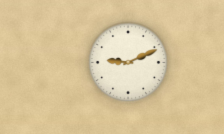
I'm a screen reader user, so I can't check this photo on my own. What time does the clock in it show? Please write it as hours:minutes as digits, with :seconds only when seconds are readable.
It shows 9:11
